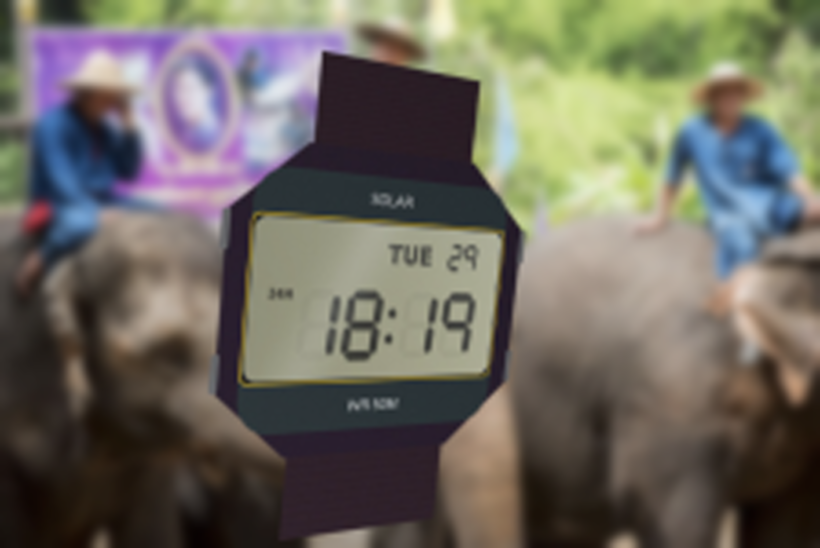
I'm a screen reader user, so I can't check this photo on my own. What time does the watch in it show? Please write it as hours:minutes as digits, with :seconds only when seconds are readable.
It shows 18:19
